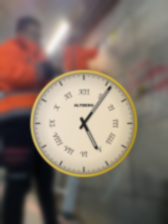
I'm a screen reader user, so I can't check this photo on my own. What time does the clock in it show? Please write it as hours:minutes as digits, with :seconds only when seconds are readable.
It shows 5:06
